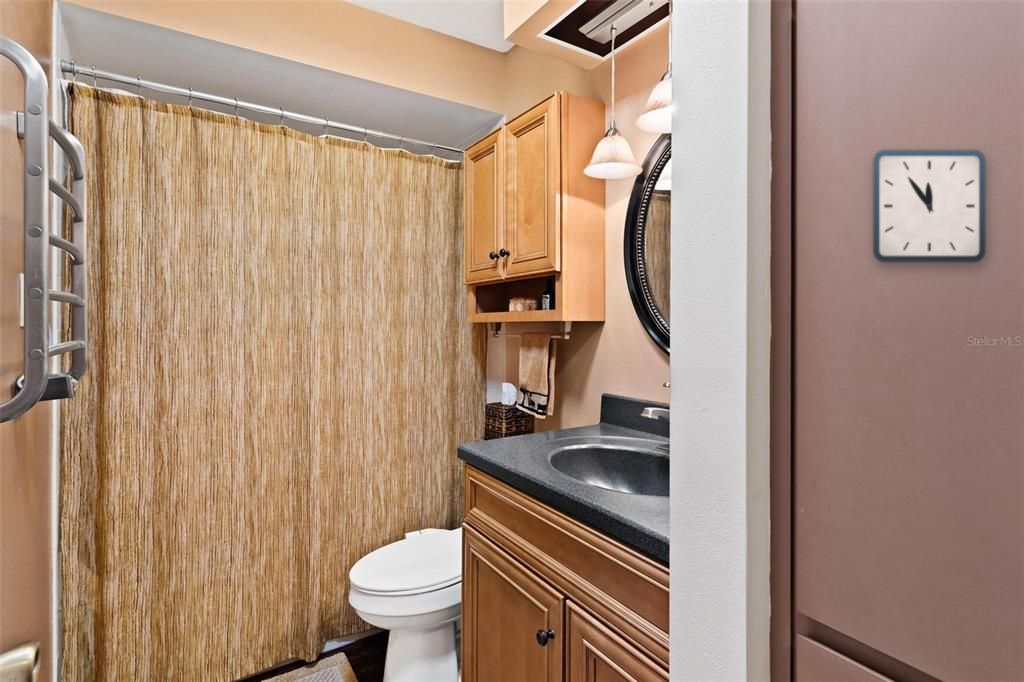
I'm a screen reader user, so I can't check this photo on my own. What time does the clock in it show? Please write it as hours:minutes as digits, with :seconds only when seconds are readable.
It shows 11:54
